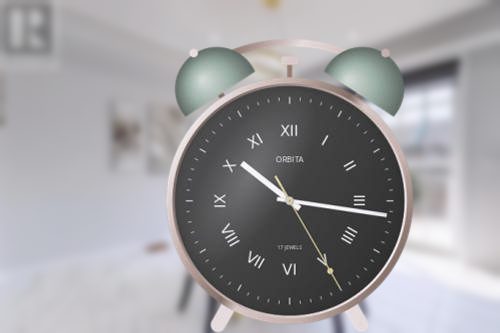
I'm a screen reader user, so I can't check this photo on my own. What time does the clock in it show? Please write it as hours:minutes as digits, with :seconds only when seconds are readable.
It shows 10:16:25
